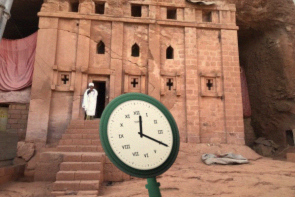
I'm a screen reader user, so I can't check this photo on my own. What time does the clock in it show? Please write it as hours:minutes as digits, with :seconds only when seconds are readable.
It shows 12:20
